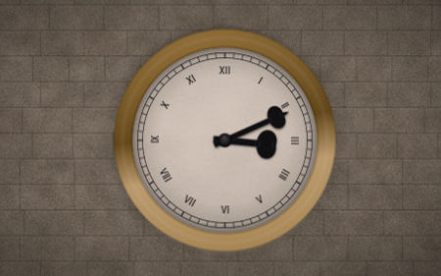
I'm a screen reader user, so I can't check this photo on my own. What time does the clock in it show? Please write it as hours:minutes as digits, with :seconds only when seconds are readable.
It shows 3:11
